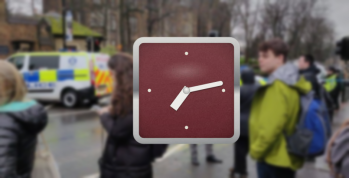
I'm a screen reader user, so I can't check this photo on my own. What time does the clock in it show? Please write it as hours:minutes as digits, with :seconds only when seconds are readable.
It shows 7:13
